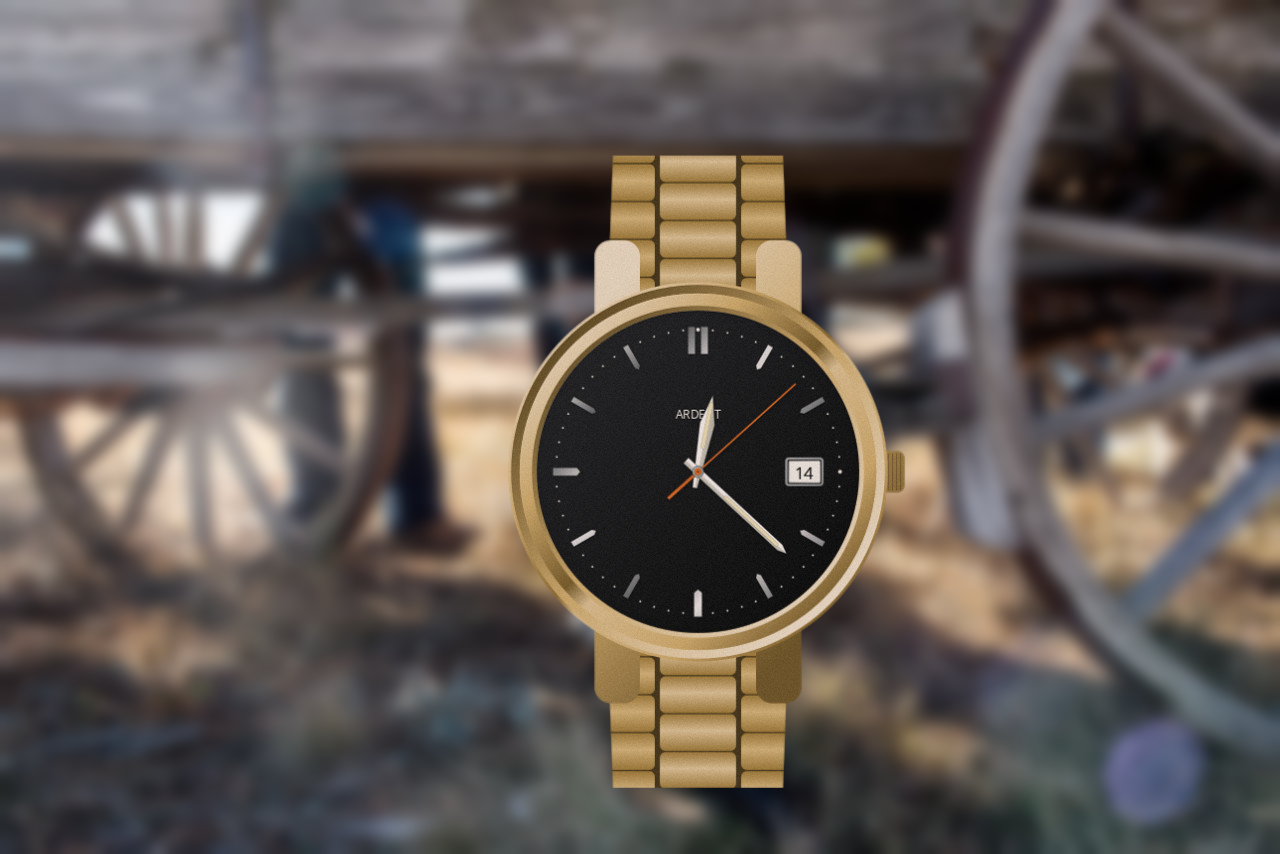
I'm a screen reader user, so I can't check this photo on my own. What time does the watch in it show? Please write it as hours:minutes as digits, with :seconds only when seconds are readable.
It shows 12:22:08
